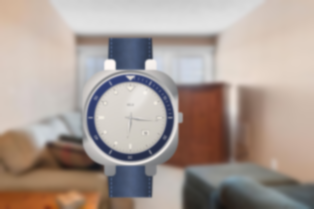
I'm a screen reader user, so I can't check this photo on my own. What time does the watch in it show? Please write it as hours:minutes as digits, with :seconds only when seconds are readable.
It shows 6:16
